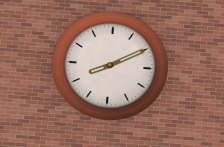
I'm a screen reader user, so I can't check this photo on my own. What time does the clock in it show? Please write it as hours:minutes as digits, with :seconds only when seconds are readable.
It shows 8:10
